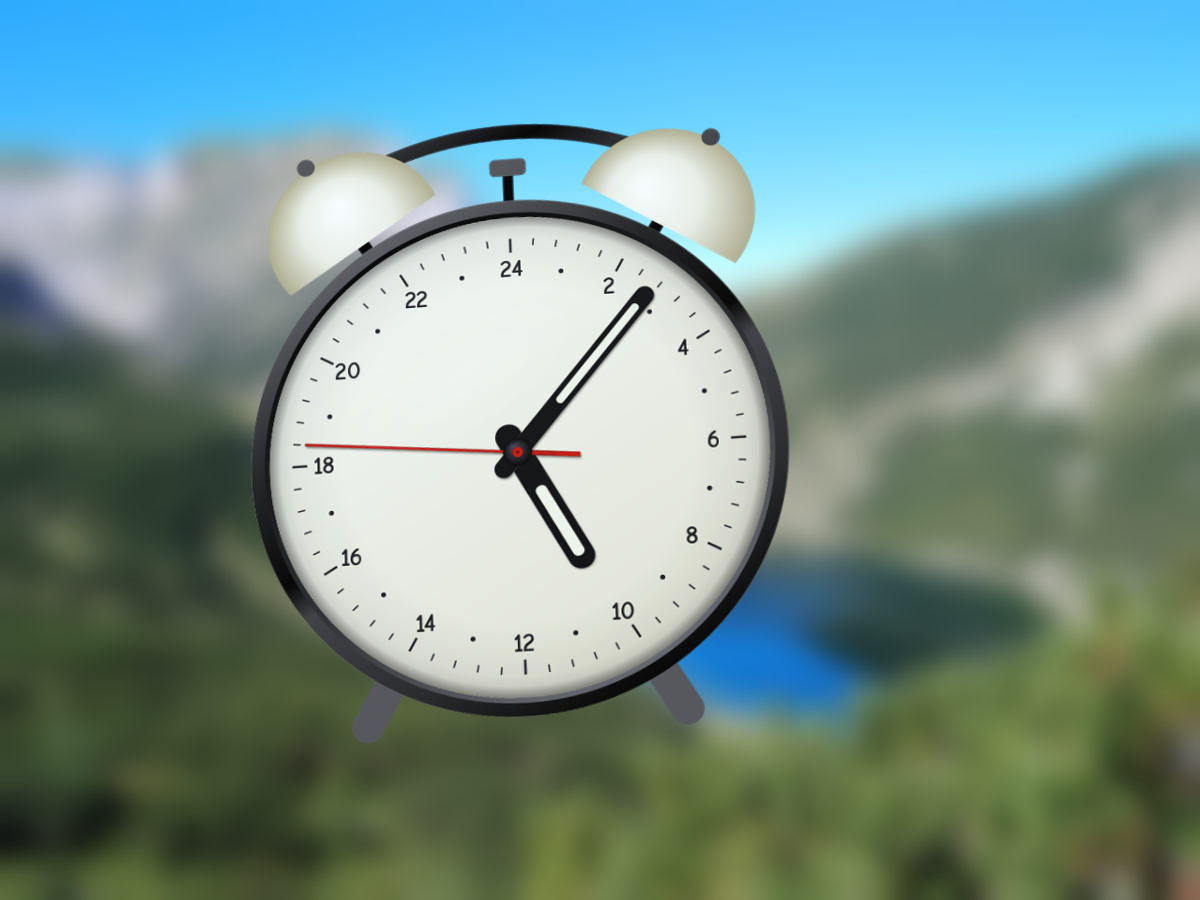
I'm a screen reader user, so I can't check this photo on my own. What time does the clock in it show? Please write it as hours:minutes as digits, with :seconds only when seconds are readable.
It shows 10:06:46
